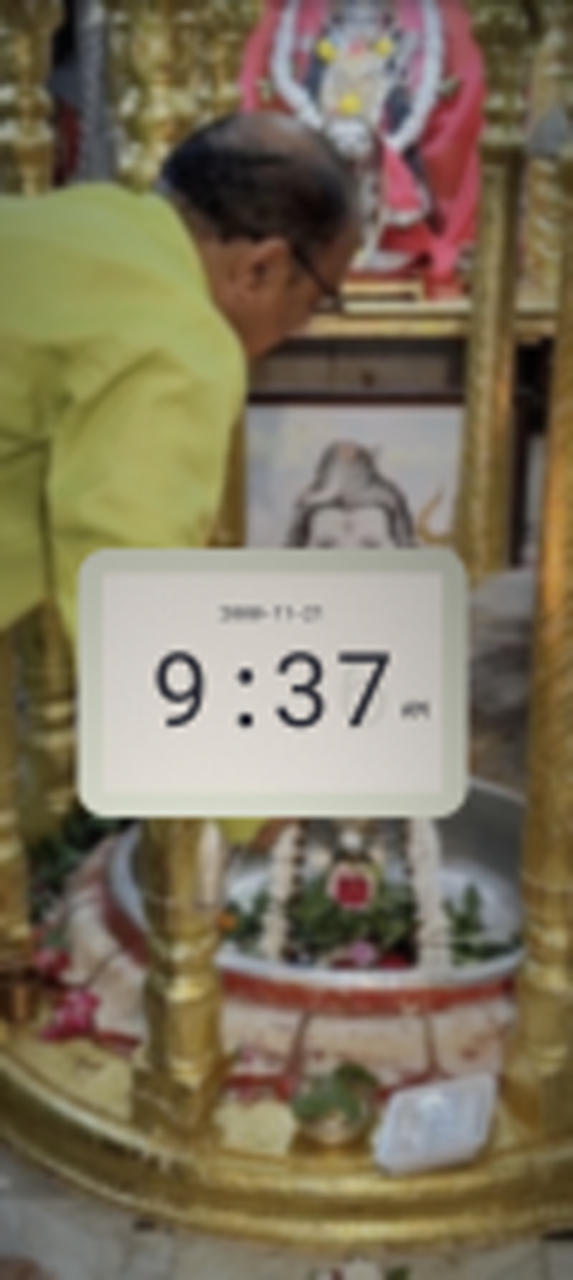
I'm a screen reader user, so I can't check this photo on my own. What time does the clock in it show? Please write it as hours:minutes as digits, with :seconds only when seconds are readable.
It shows 9:37
